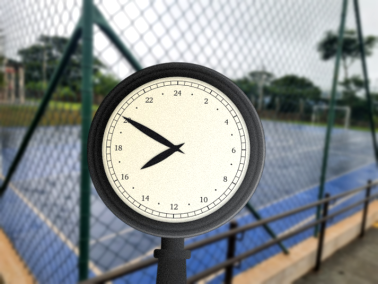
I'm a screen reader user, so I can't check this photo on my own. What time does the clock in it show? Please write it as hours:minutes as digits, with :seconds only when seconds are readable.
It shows 15:50
